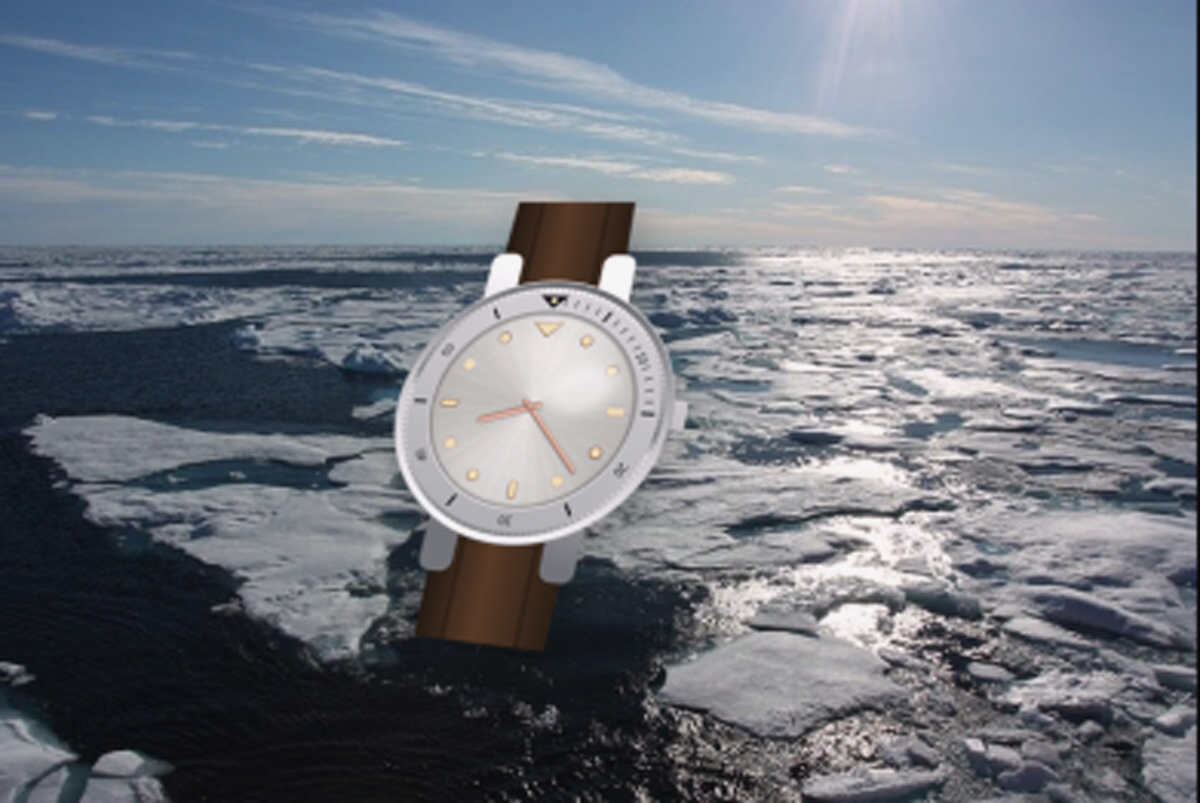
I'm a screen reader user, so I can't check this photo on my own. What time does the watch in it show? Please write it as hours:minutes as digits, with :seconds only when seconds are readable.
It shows 8:23
